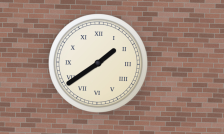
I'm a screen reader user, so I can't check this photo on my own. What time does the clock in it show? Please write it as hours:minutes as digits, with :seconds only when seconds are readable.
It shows 1:39
